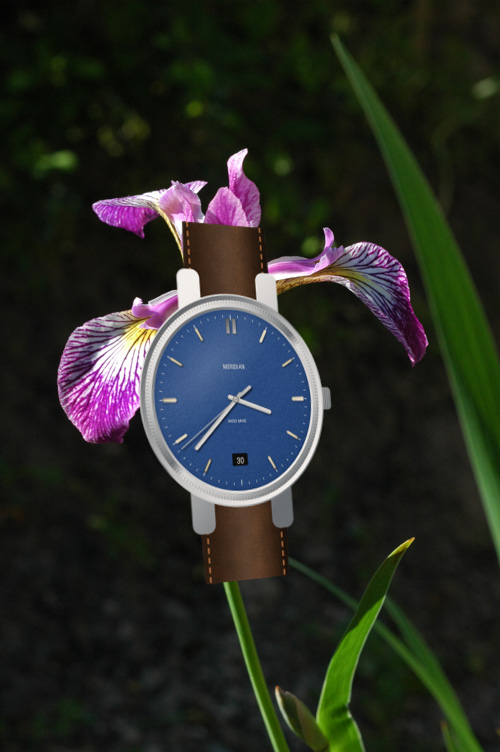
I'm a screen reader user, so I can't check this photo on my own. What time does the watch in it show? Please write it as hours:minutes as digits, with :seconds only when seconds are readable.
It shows 3:37:39
